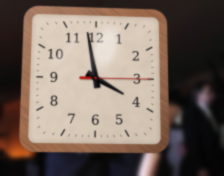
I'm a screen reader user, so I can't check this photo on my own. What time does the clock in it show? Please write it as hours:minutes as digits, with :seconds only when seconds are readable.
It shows 3:58:15
